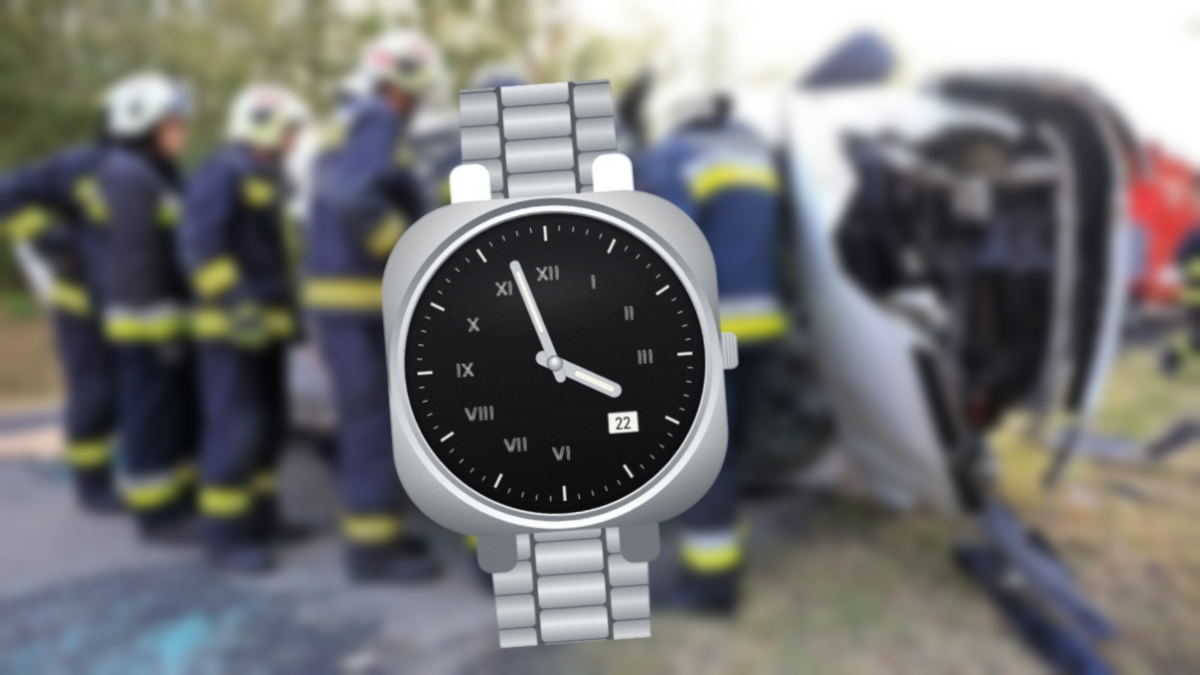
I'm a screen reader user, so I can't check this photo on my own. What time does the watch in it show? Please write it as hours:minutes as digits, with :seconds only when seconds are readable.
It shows 3:57
